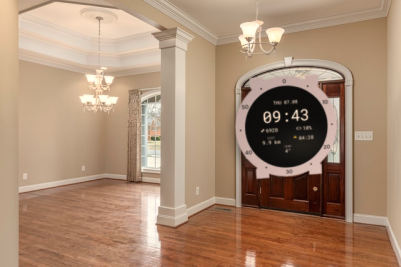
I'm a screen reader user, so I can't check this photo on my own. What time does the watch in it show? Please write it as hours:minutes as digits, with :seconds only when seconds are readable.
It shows 9:43
